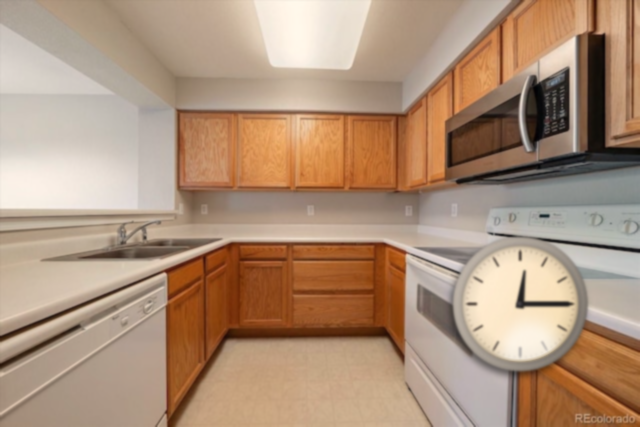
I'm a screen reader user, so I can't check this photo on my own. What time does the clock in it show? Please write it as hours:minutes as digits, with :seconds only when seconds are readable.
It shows 12:15
